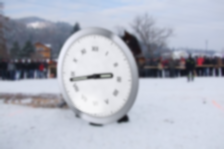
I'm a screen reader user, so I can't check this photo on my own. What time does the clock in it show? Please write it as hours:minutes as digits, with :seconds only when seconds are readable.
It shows 2:43
